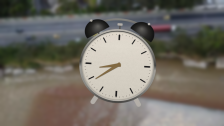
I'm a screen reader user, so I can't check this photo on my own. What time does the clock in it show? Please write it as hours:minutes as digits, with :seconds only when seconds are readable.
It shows 8:39
